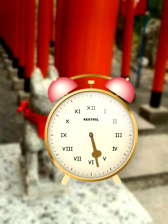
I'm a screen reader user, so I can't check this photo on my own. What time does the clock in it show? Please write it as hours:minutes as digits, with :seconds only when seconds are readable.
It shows 5:28
